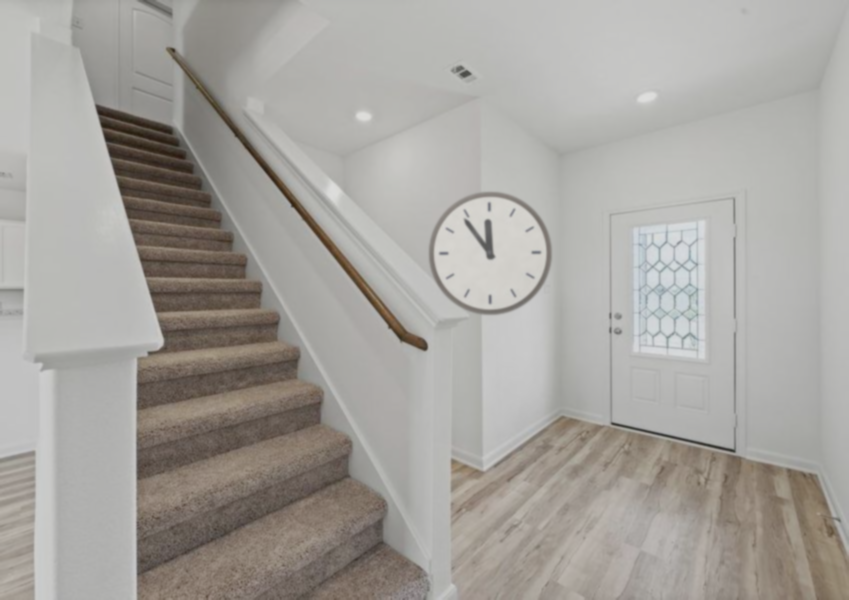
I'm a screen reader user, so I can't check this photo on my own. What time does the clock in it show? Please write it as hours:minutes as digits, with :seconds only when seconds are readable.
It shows 11:54
